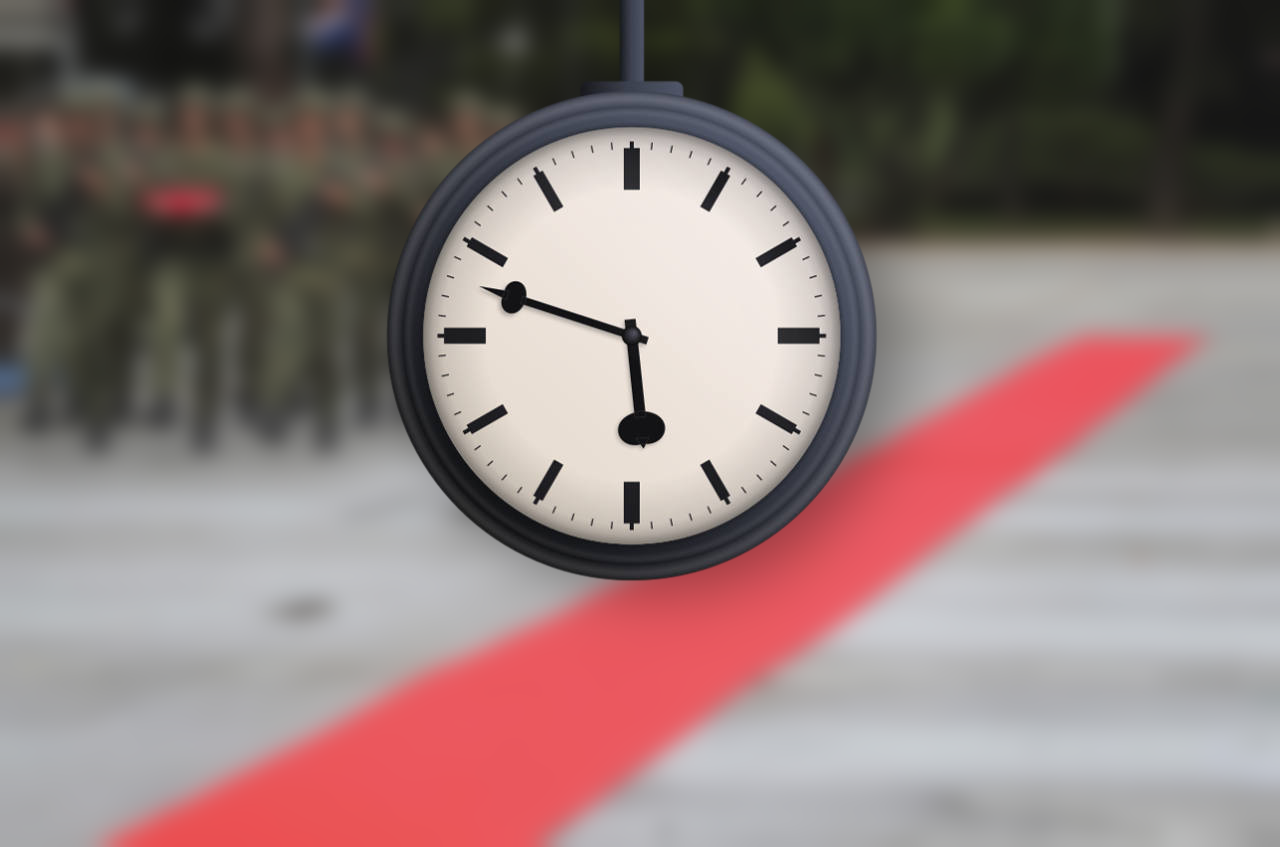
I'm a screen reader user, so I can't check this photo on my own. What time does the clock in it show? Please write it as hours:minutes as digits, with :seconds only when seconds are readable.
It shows 5:48
